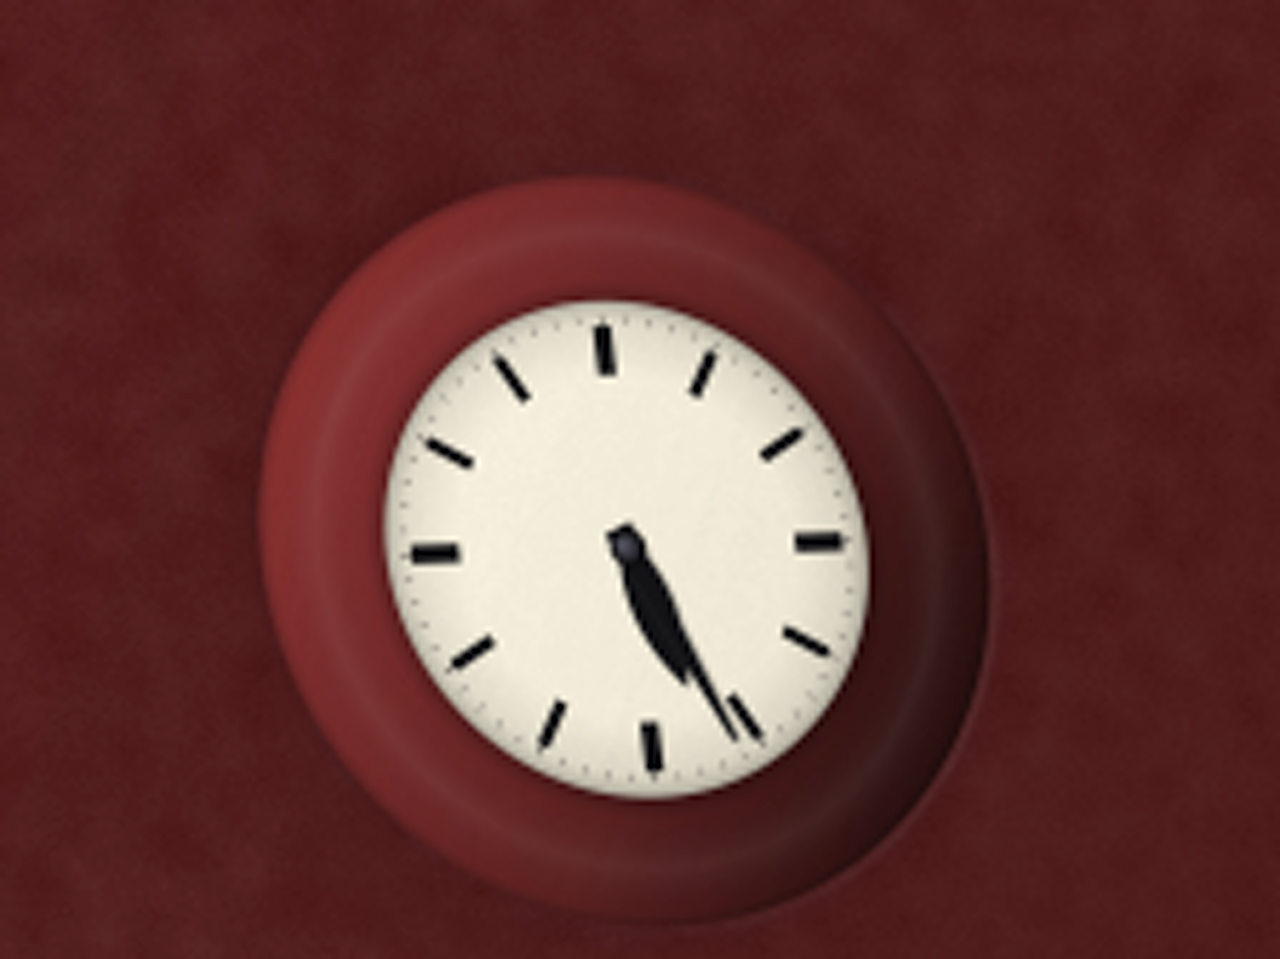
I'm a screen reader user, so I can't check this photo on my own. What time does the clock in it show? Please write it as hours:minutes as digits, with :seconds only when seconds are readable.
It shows 5:26
